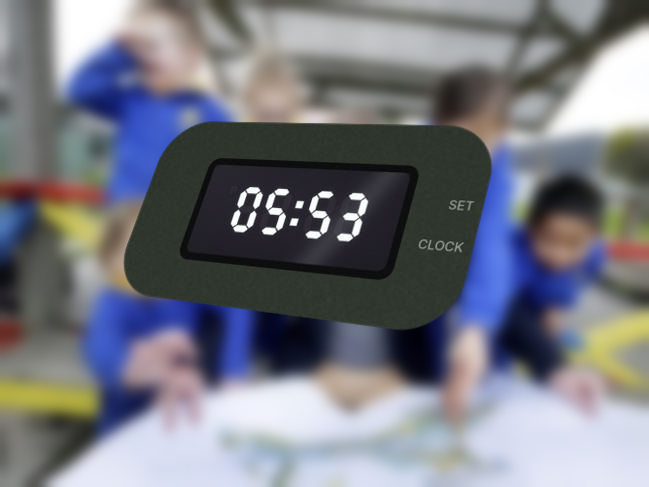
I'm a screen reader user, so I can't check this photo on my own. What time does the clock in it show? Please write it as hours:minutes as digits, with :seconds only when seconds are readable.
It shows 5:53
